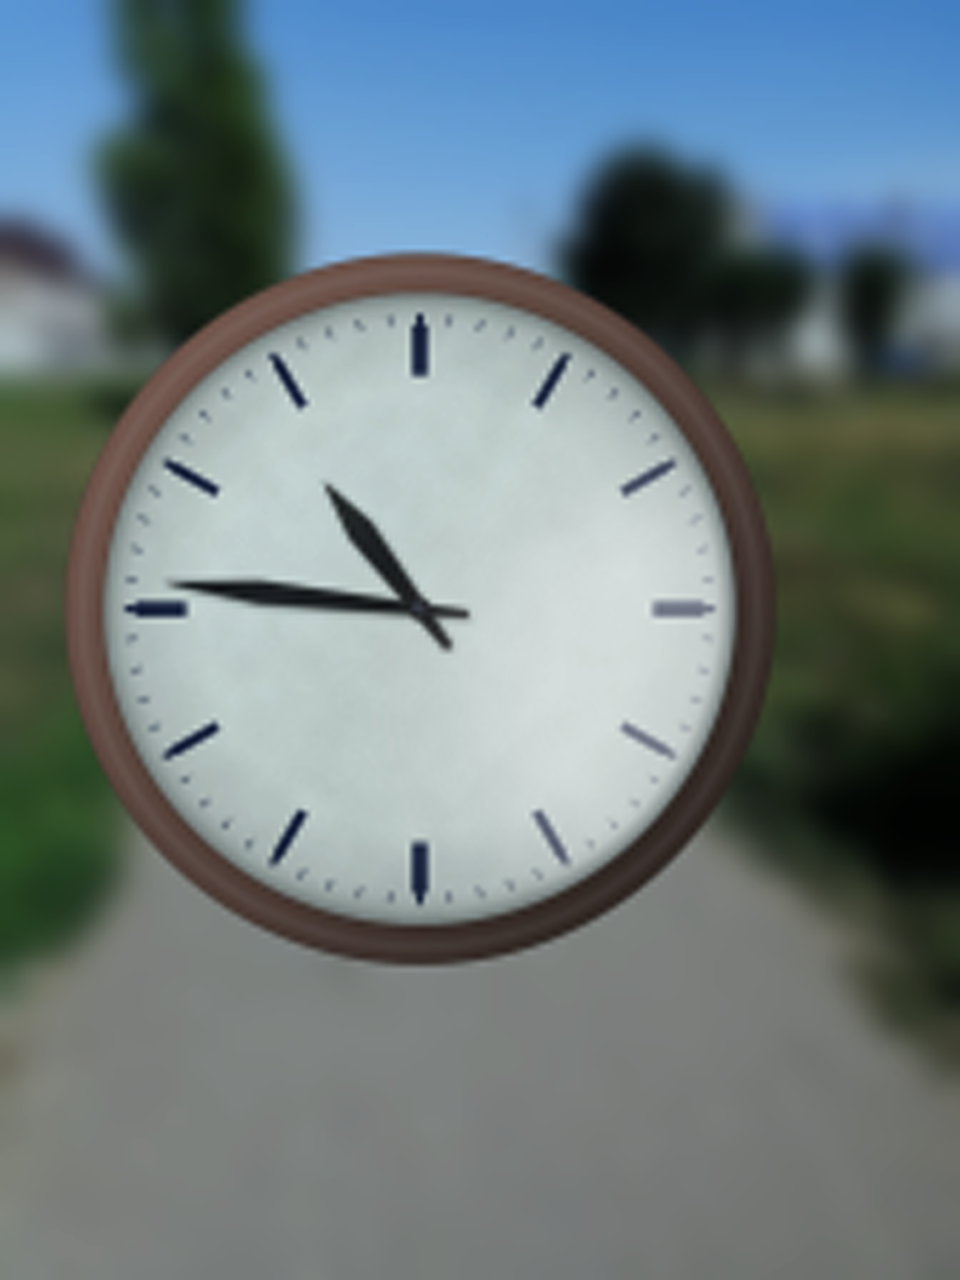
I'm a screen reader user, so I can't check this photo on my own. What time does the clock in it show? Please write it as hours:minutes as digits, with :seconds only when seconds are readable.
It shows 10:46
